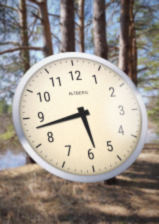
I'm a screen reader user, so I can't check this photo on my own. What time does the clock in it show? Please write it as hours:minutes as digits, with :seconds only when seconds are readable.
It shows 5:43
